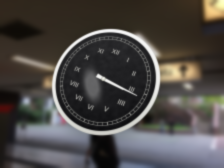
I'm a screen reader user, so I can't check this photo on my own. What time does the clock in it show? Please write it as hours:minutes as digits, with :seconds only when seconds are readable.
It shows 3:16
